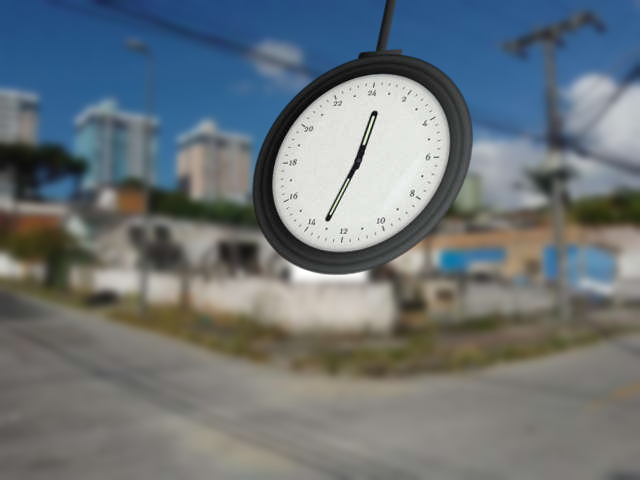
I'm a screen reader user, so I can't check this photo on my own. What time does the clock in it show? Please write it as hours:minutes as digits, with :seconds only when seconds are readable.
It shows 0:33
